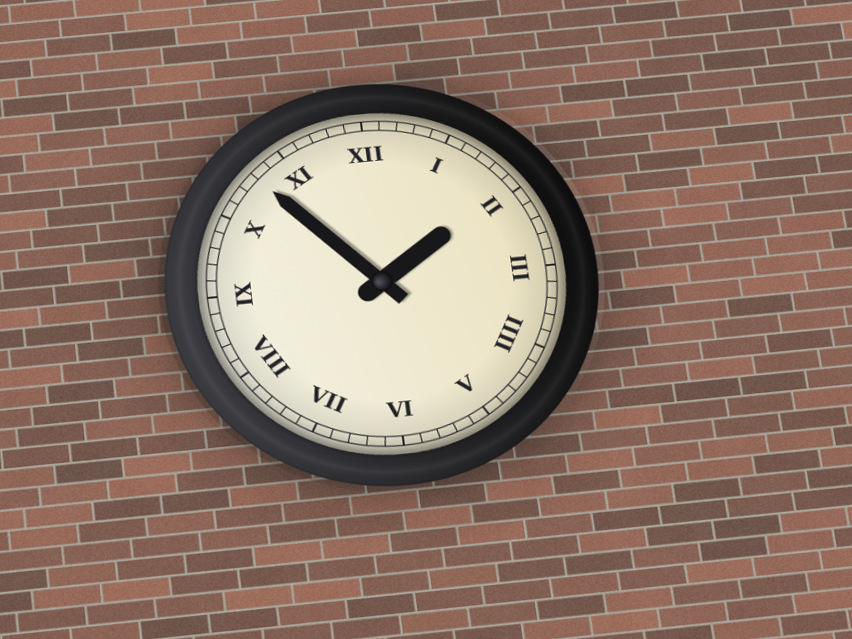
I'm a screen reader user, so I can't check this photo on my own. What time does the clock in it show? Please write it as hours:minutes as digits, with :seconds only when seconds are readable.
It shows 1:53
